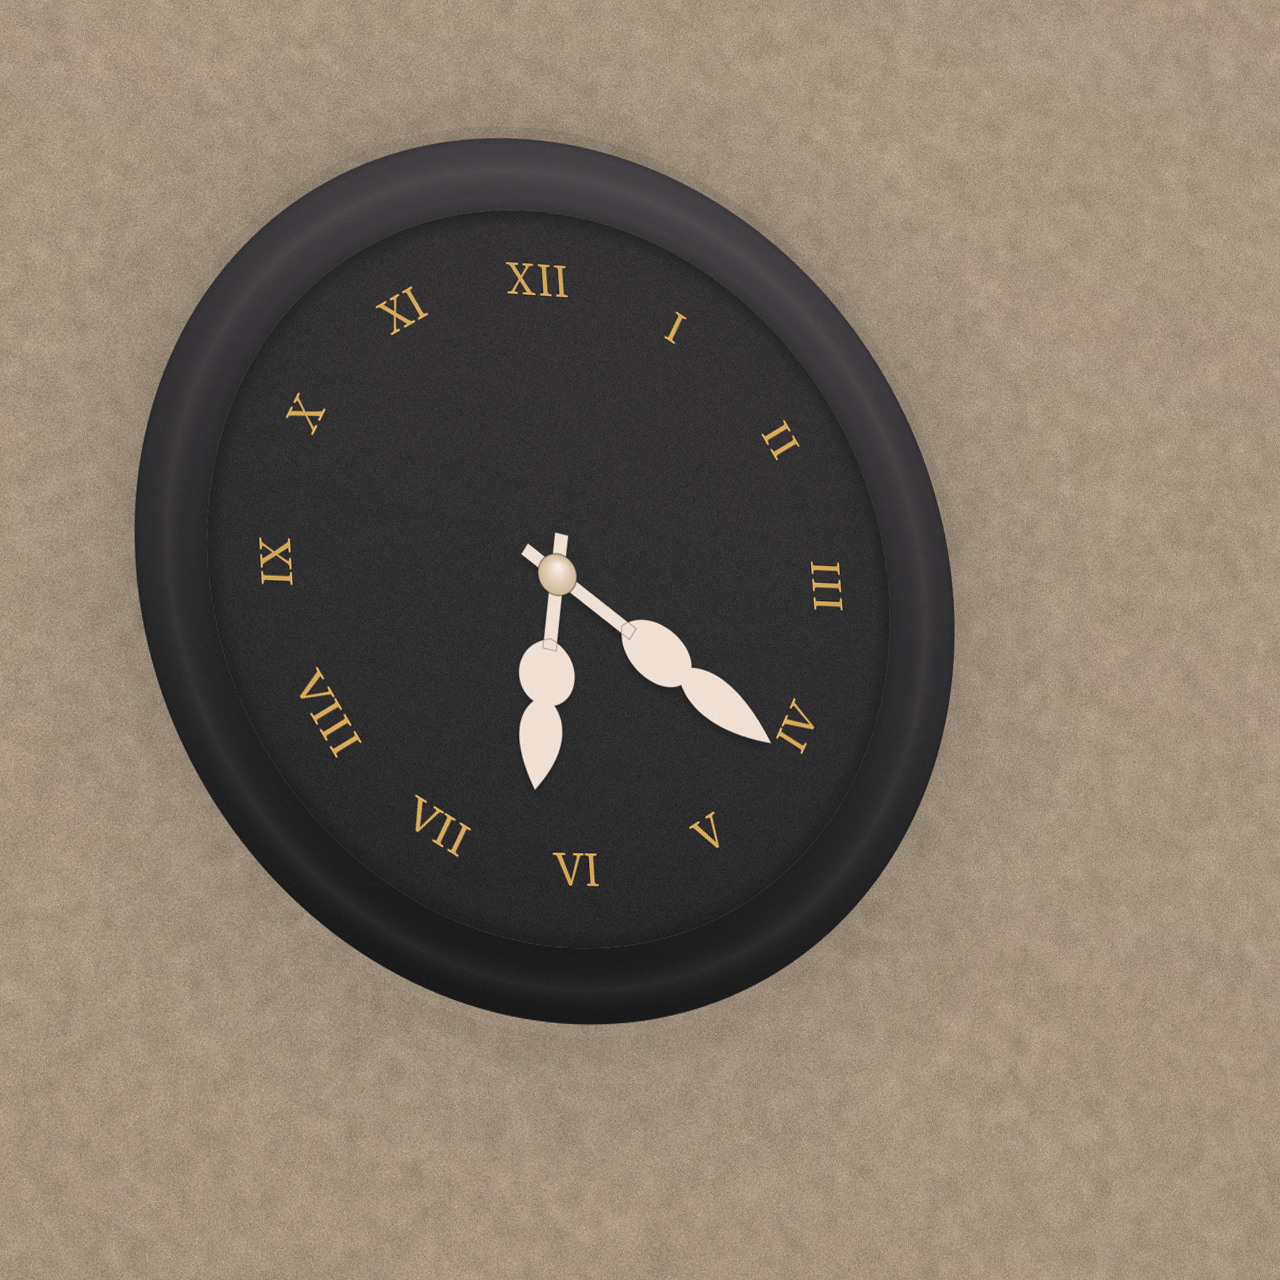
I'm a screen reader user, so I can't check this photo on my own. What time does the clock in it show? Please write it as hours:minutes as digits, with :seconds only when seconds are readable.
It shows 6:21
